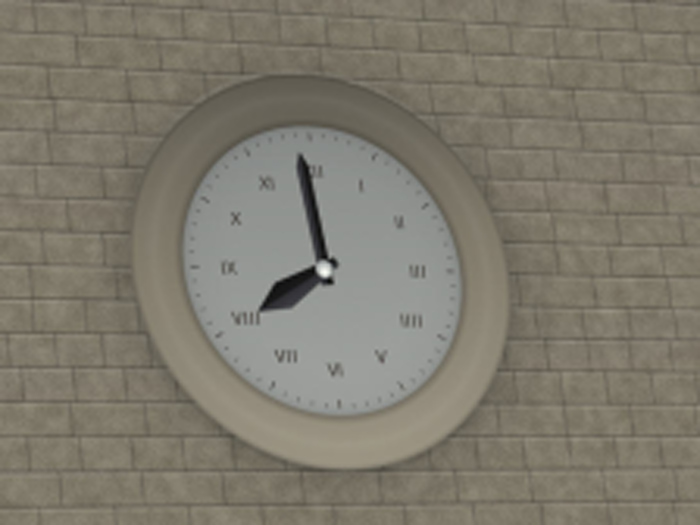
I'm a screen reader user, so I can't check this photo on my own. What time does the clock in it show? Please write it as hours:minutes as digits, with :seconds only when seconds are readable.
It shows 7:59
